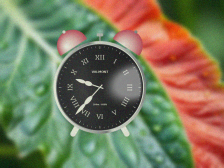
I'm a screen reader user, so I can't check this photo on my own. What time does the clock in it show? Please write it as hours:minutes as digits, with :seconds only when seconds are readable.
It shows 9:37
